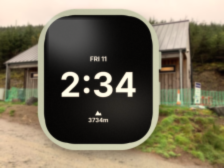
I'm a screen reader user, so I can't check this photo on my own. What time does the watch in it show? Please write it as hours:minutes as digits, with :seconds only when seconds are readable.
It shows 2:34
